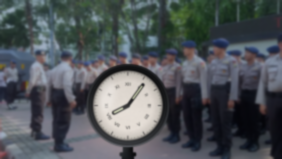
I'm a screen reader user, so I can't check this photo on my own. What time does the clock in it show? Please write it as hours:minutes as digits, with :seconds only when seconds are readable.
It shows 8:06
